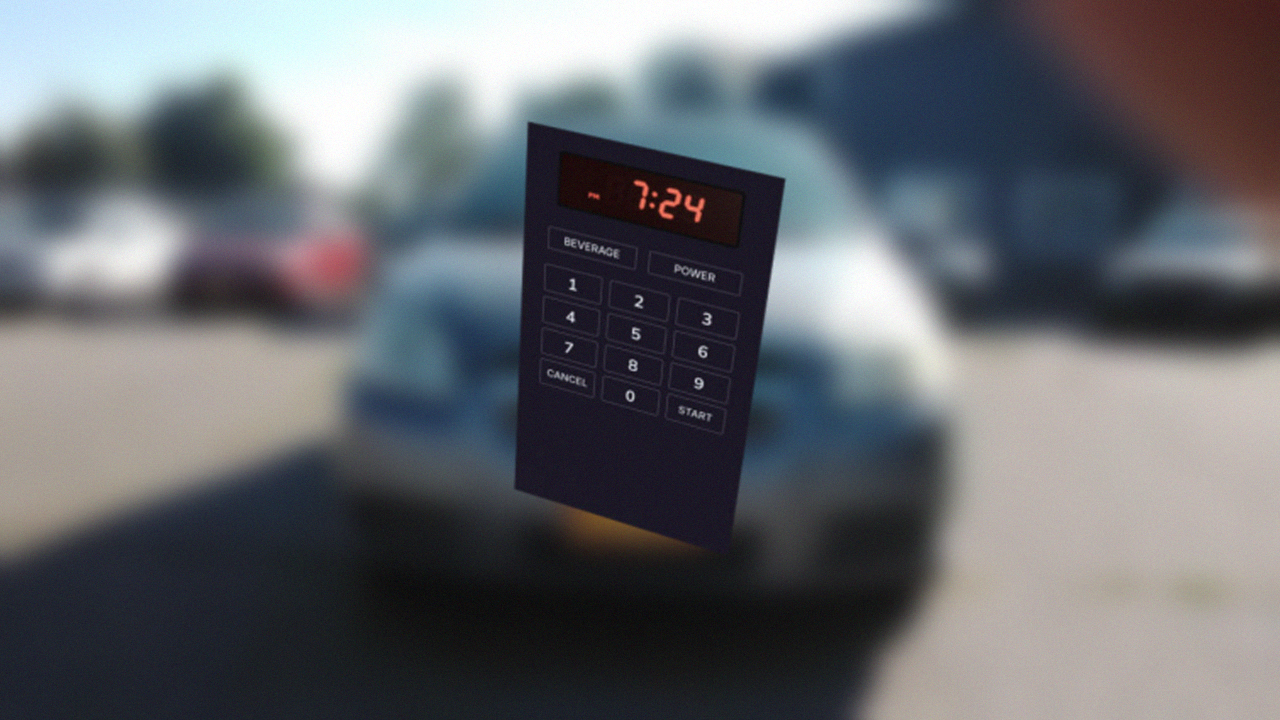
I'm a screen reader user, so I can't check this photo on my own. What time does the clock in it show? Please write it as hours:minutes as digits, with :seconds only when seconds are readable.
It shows 7:24
